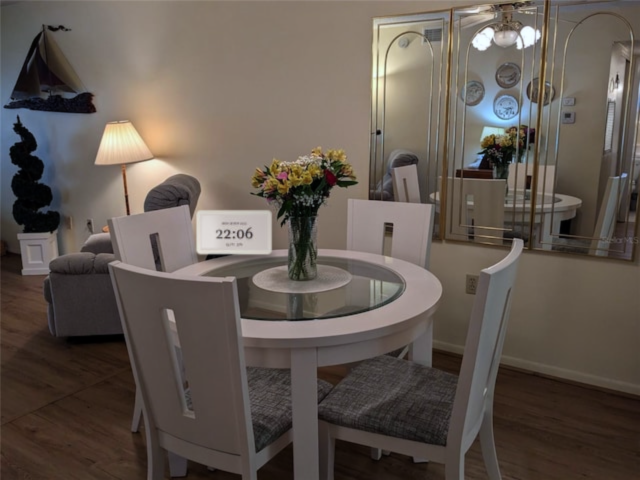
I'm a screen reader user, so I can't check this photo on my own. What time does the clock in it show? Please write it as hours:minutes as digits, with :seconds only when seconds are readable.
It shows 22:06
